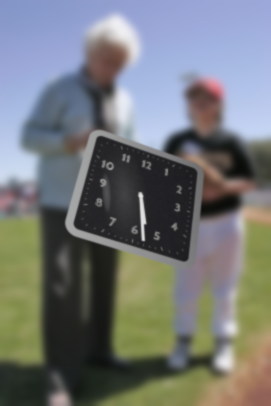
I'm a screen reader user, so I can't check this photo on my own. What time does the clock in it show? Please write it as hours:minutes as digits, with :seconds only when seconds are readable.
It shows 5:28
